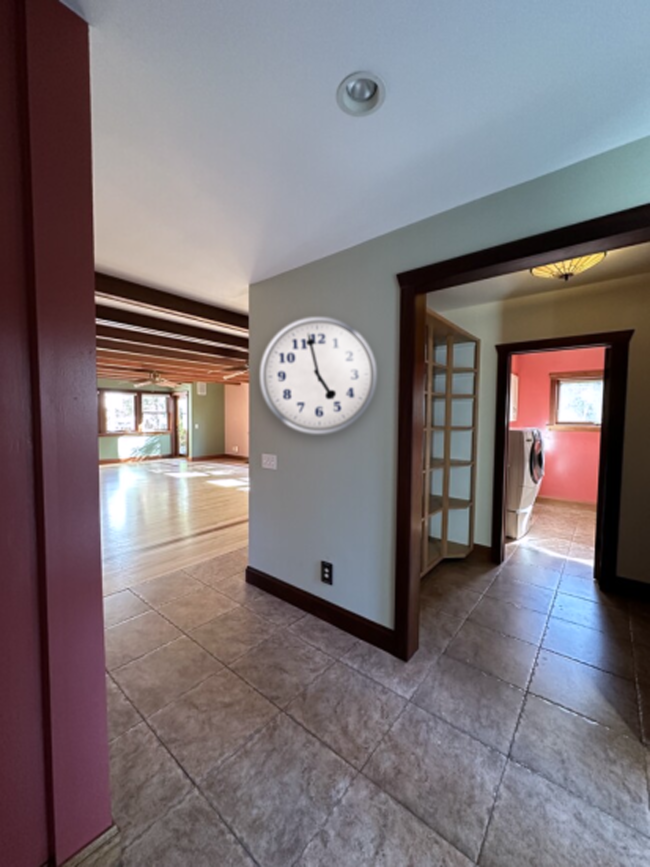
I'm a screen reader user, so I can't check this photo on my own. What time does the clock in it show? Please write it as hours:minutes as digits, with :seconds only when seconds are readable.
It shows 4:58
